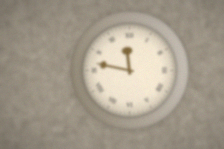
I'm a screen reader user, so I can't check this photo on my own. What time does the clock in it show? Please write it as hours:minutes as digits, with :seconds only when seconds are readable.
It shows 11:47
